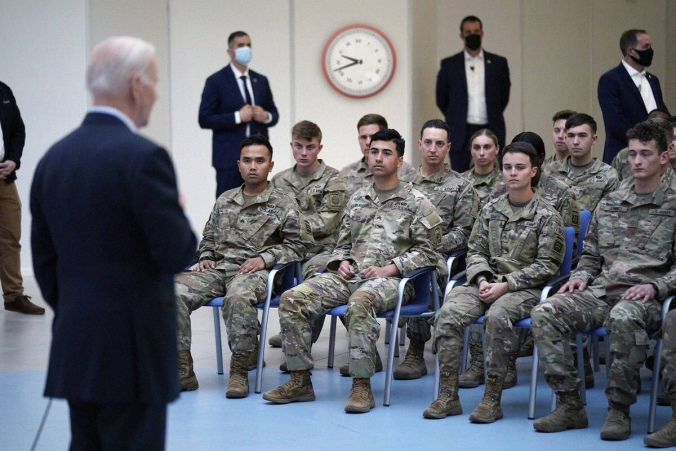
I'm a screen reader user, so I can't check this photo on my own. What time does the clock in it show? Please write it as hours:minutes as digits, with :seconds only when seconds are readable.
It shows 9:42
